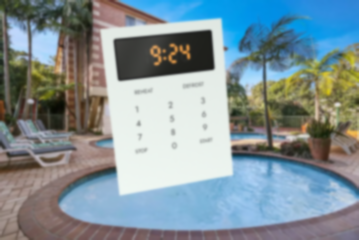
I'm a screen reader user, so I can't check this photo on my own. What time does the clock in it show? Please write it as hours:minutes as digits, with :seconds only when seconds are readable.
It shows 9:24
